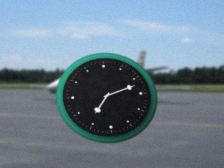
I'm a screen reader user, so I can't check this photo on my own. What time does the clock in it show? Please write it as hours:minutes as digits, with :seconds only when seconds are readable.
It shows 7:12
